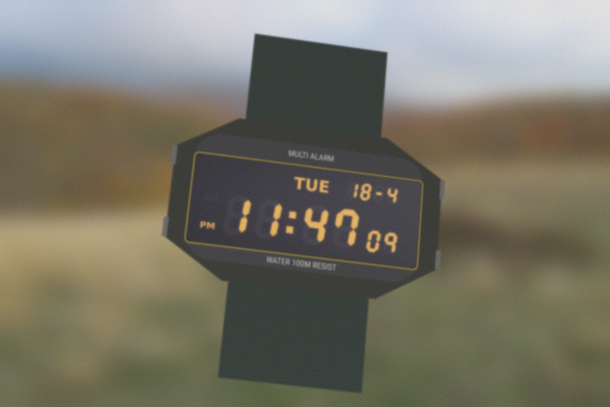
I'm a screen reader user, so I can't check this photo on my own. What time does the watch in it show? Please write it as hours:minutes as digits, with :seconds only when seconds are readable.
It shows 11:47:09
